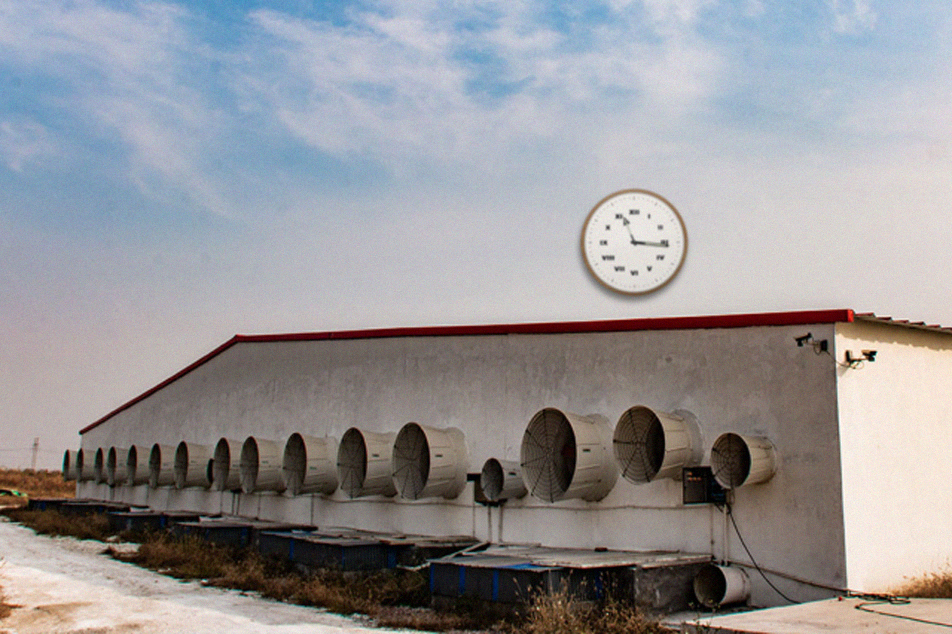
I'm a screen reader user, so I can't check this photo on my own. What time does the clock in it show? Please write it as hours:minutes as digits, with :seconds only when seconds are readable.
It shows 11:16
